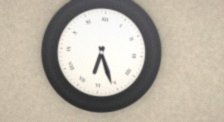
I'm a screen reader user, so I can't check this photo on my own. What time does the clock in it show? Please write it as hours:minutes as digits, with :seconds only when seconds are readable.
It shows 6:26
